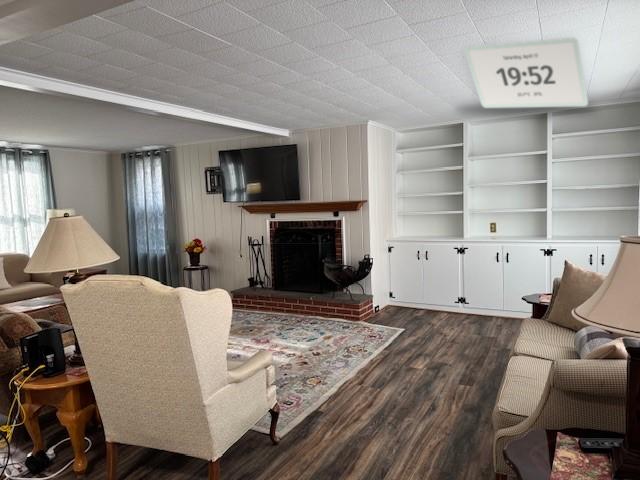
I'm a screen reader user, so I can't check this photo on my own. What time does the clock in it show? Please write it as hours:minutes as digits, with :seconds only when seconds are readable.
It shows 19:52
